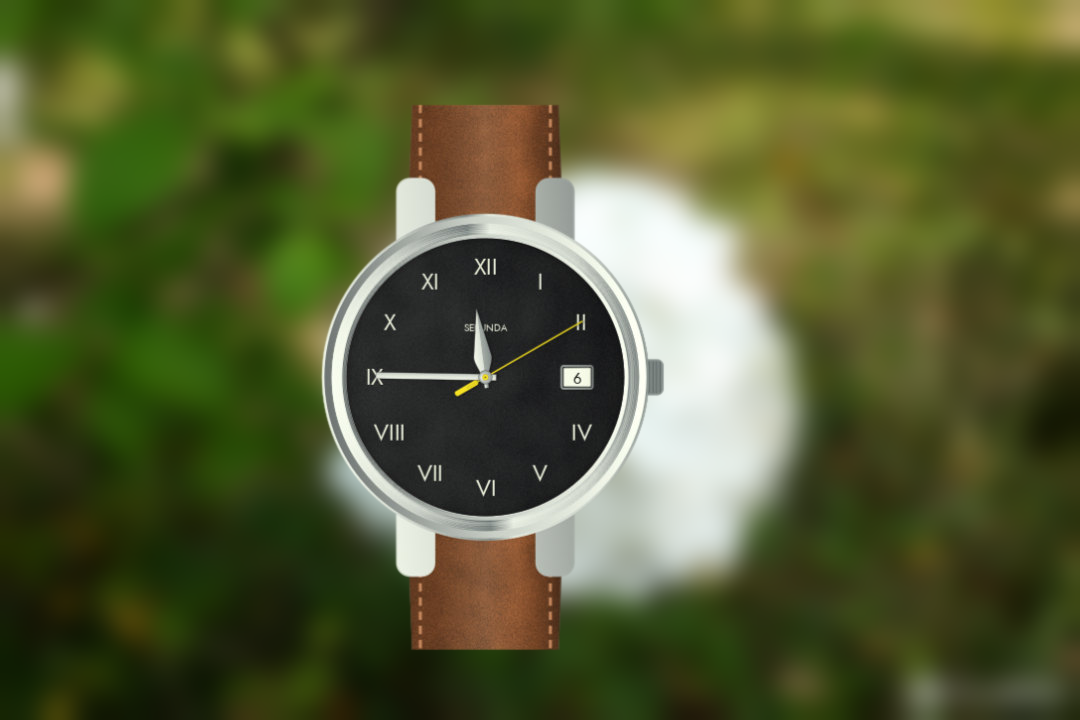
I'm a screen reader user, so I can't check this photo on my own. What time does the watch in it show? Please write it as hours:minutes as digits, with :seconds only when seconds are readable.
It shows 11:45:10
